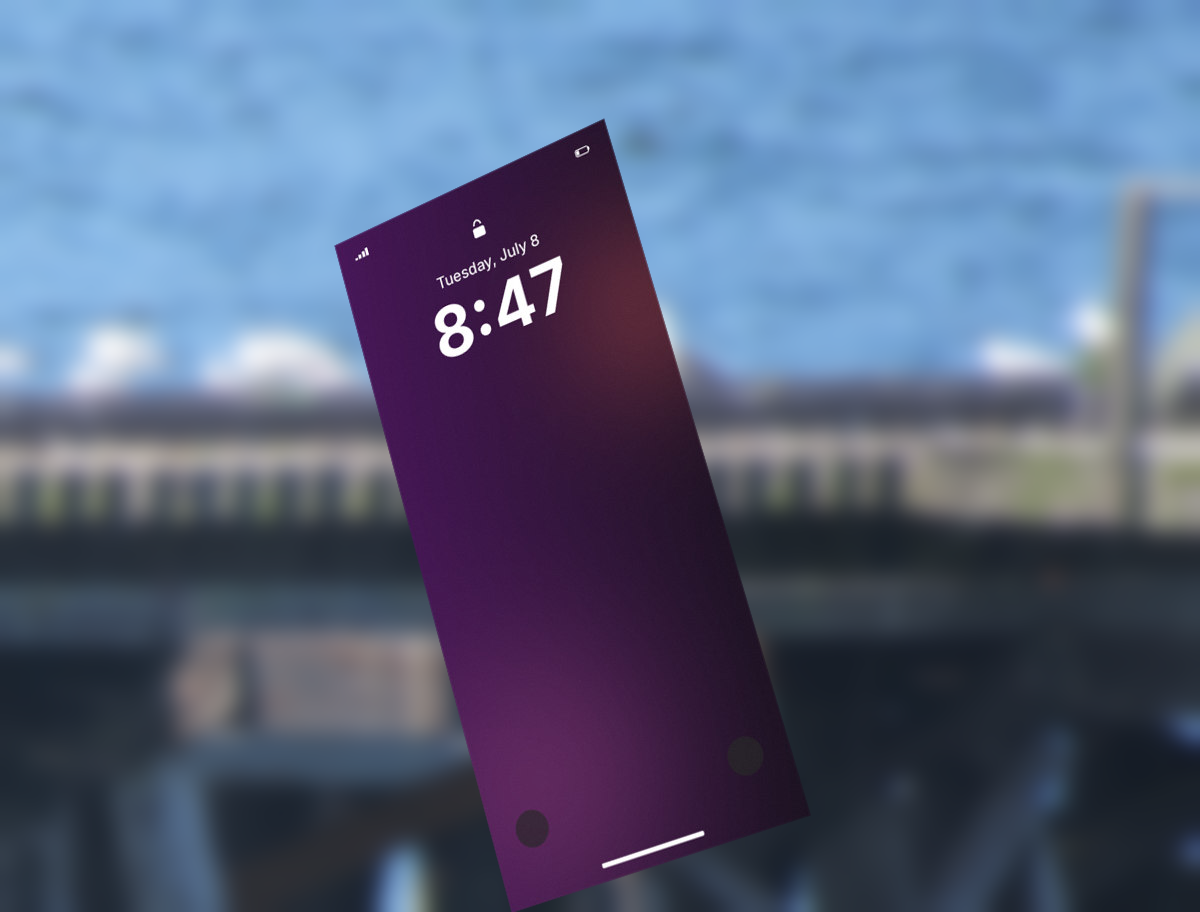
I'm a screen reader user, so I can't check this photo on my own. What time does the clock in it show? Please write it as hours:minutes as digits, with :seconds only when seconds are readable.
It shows 8:47
